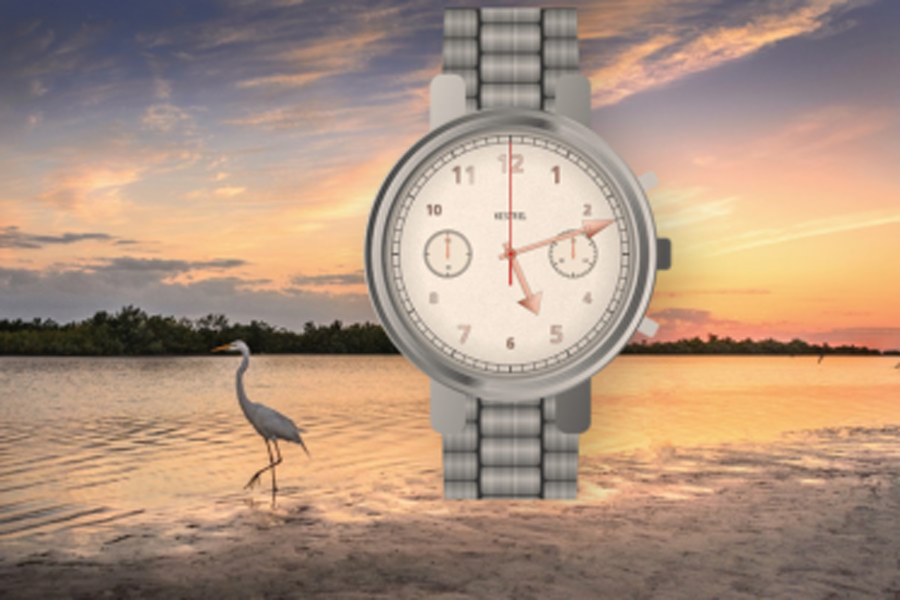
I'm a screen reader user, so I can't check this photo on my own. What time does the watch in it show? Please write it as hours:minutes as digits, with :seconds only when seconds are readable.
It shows 5:12
